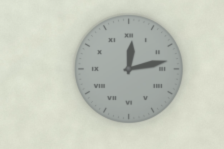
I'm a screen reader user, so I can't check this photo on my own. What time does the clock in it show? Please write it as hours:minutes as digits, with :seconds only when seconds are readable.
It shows 12:13
